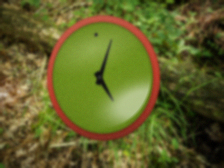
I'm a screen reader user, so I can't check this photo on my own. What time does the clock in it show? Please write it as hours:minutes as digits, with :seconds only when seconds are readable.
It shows 5:04
